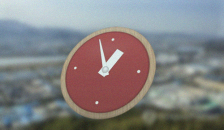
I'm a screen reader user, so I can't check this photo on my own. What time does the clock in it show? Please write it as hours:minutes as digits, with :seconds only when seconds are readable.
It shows 12:56
